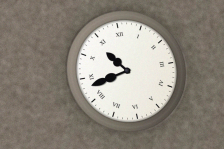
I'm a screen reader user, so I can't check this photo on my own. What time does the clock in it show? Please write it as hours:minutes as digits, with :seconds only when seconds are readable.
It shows 10:43
